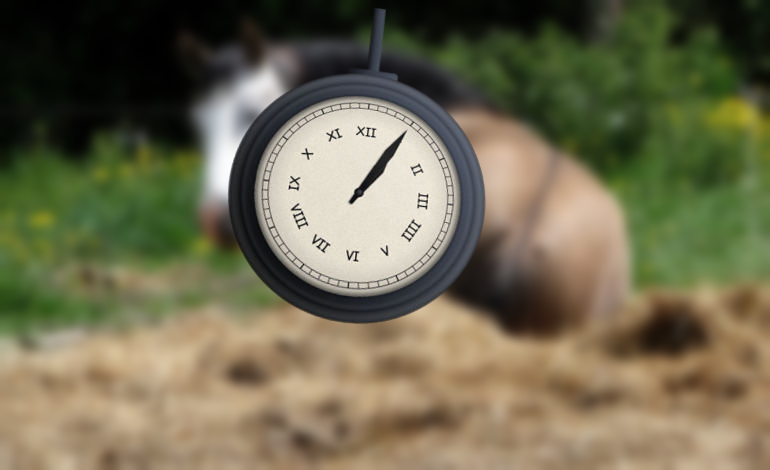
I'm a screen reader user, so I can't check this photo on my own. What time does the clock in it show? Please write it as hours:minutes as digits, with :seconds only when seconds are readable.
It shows 1:05
